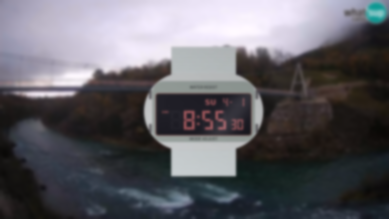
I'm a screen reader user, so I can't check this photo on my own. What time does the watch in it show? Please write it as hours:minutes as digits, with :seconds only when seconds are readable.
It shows 8:55
